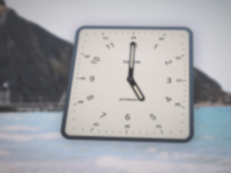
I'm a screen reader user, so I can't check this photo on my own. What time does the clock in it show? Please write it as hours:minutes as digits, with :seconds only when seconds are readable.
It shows 5:00
